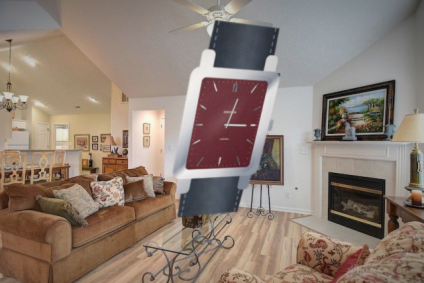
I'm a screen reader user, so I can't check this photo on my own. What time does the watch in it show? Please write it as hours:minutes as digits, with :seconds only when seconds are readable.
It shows 3:02
